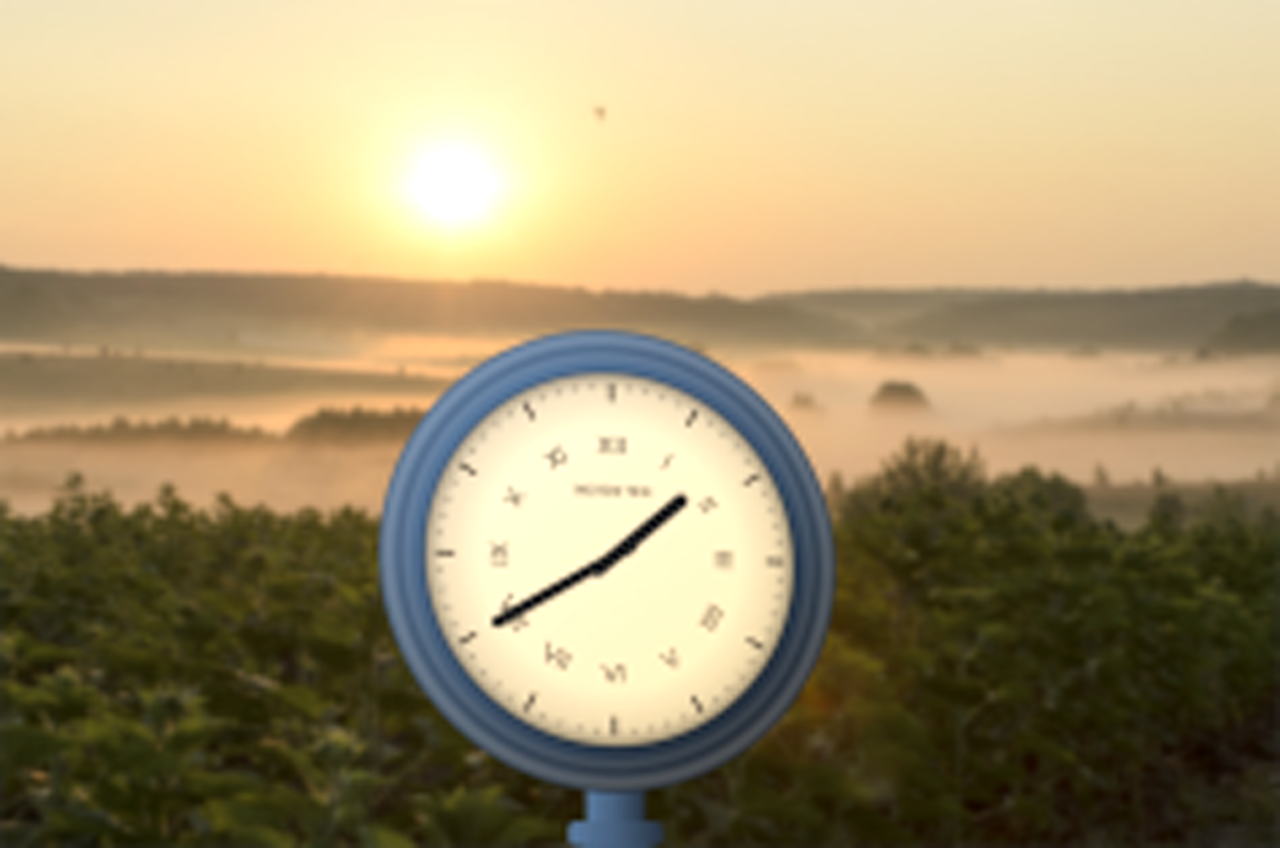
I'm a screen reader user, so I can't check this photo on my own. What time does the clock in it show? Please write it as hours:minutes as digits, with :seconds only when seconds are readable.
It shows 1:40
